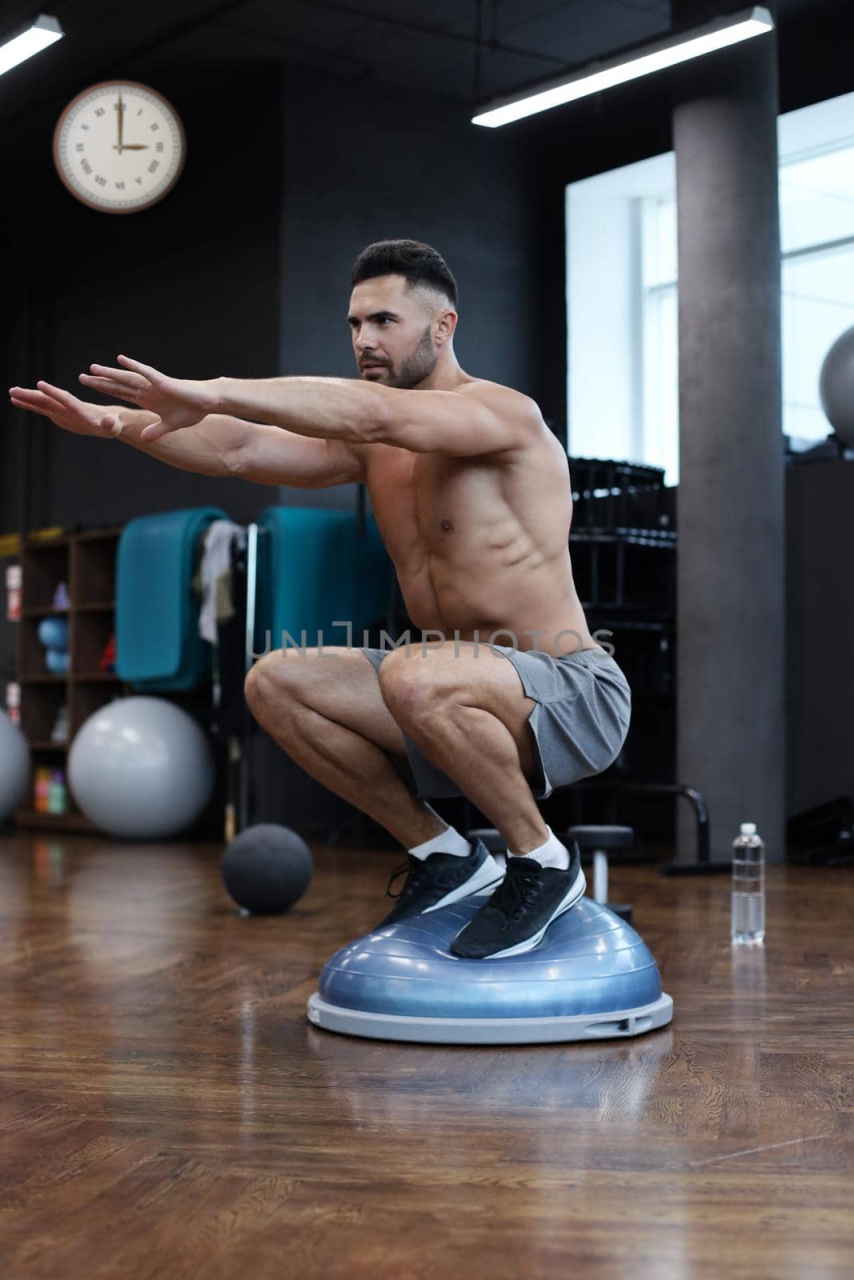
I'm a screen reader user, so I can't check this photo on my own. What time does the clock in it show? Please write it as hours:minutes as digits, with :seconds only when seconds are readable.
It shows 3:00
